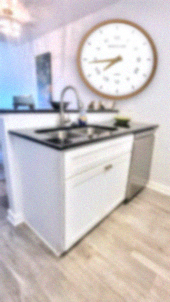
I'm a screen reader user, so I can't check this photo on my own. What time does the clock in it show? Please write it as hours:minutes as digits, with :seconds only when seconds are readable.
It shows 7:44
